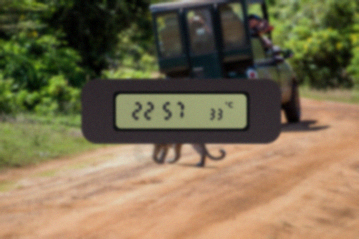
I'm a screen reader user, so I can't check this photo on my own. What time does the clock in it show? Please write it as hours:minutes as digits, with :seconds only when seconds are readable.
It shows 22:57
